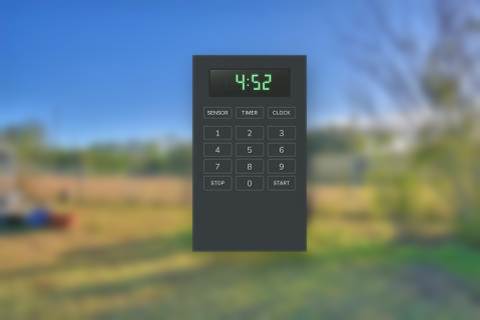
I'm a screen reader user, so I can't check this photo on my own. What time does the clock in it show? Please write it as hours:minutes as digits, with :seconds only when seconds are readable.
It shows 4:52
